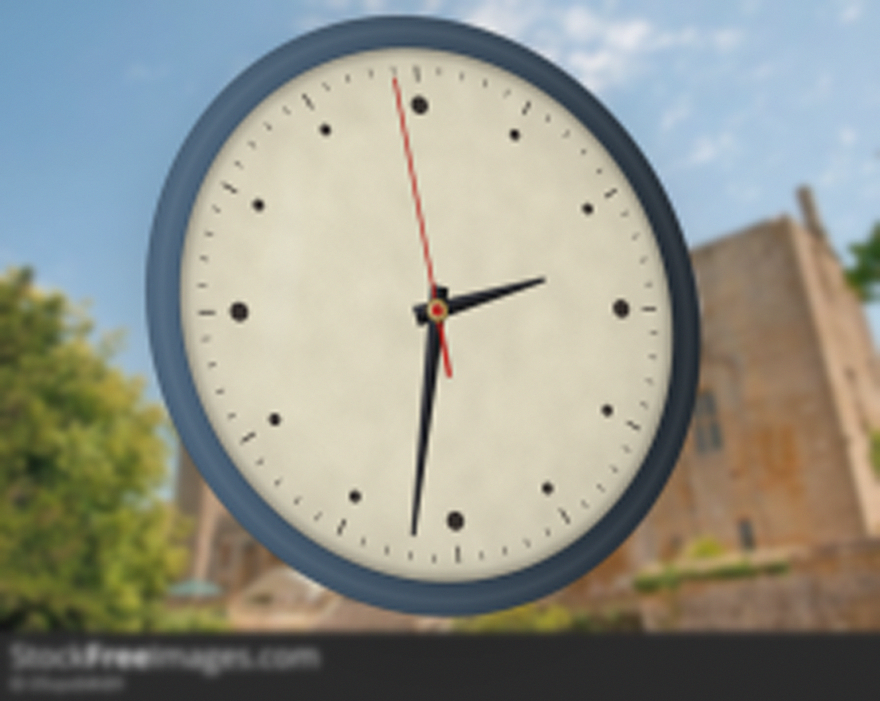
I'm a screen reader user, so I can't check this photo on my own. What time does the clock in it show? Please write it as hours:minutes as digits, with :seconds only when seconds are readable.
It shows 2:31:59
